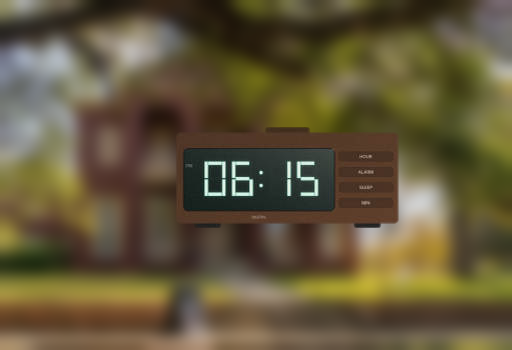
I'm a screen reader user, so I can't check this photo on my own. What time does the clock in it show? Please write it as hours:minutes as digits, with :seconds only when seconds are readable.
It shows 6:15
